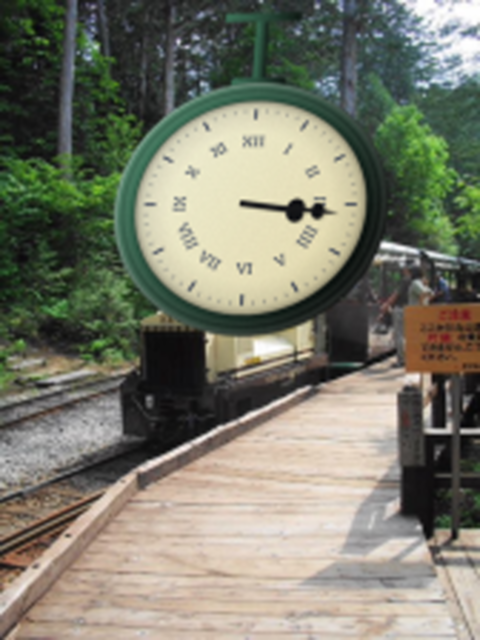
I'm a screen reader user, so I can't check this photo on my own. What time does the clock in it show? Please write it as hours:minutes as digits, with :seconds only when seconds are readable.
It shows 3:16
